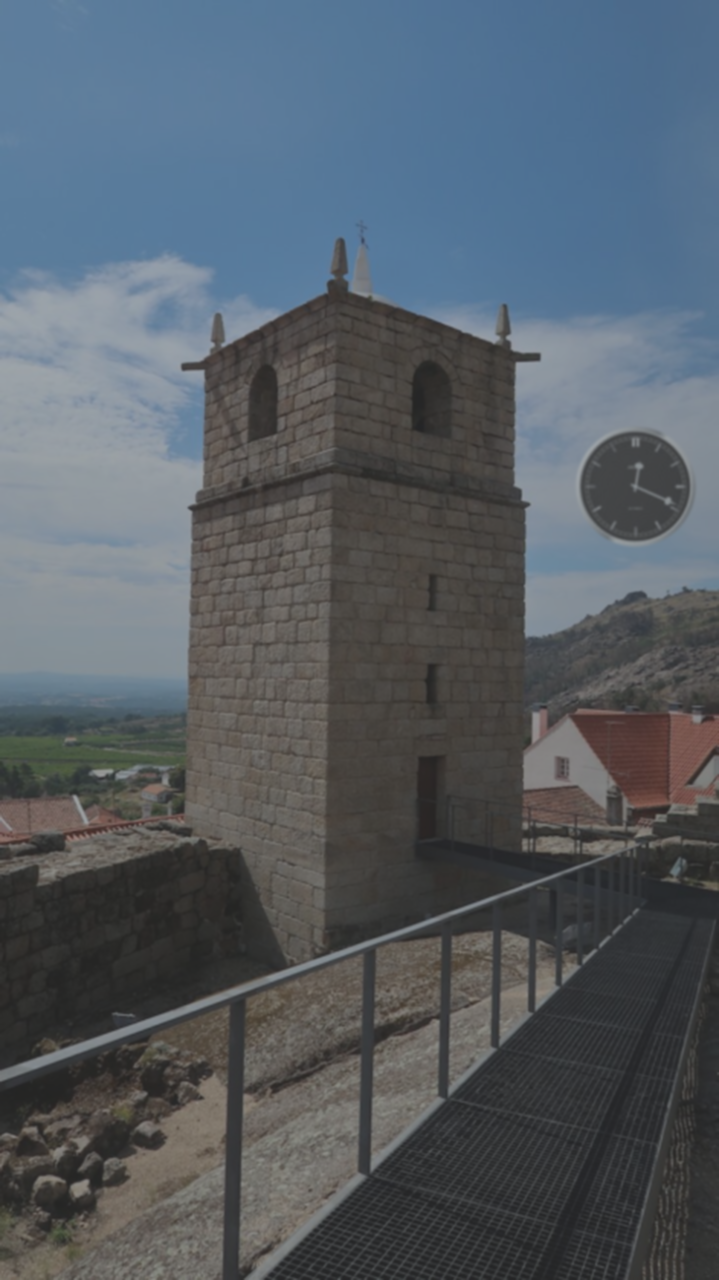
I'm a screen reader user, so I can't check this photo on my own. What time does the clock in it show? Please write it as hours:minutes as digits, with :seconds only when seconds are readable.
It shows 12:19
